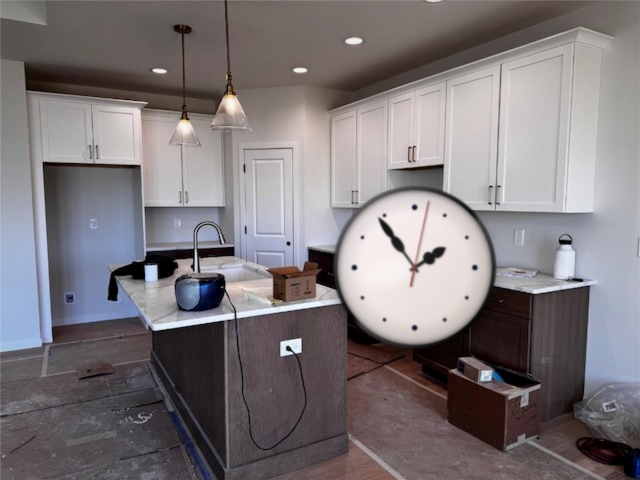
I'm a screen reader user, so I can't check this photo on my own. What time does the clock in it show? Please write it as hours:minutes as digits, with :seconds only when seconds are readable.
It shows 1:54:02
